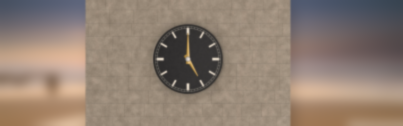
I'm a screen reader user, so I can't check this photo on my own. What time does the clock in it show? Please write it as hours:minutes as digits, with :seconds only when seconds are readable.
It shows 5:00
